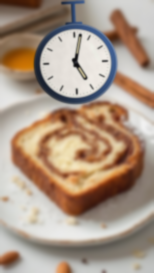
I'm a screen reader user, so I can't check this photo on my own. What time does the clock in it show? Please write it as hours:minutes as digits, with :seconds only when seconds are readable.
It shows 5:02
